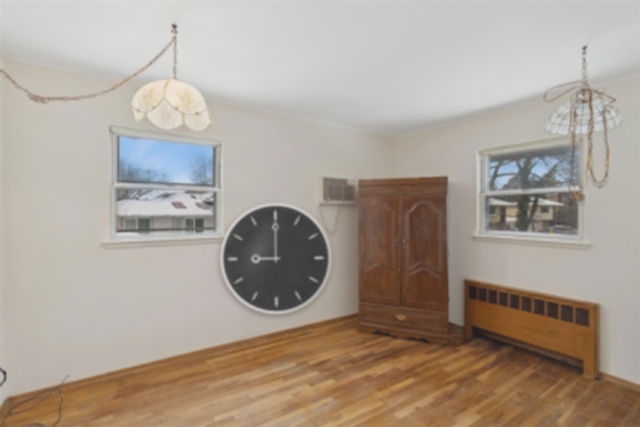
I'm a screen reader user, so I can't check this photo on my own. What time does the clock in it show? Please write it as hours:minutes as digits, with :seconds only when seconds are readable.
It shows 9:00
